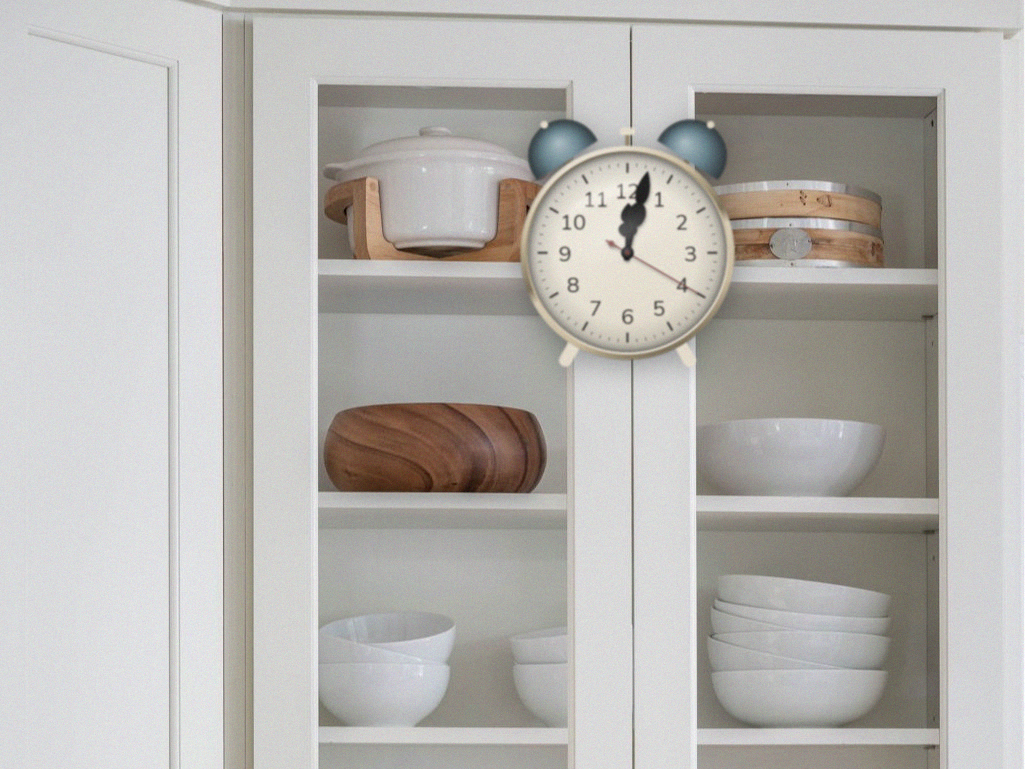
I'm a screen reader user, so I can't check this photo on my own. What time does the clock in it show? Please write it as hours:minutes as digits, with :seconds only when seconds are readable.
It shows 12:02:20
